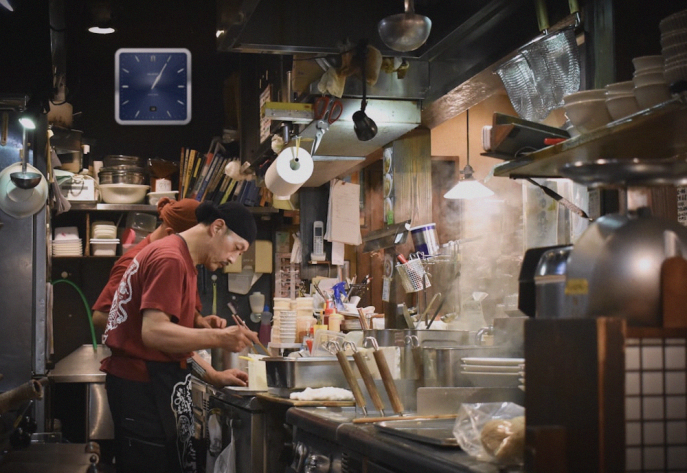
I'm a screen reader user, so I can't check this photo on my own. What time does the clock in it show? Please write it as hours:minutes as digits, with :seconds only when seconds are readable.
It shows 1:05
